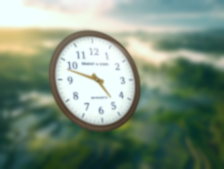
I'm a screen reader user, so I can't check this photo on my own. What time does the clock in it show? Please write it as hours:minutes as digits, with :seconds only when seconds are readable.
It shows 4:48
